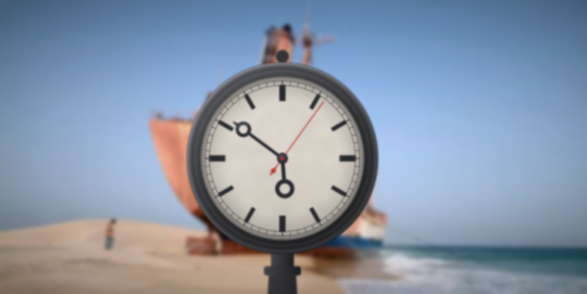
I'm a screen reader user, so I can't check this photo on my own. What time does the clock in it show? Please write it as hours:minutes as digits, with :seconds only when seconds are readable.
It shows 5:51:06
